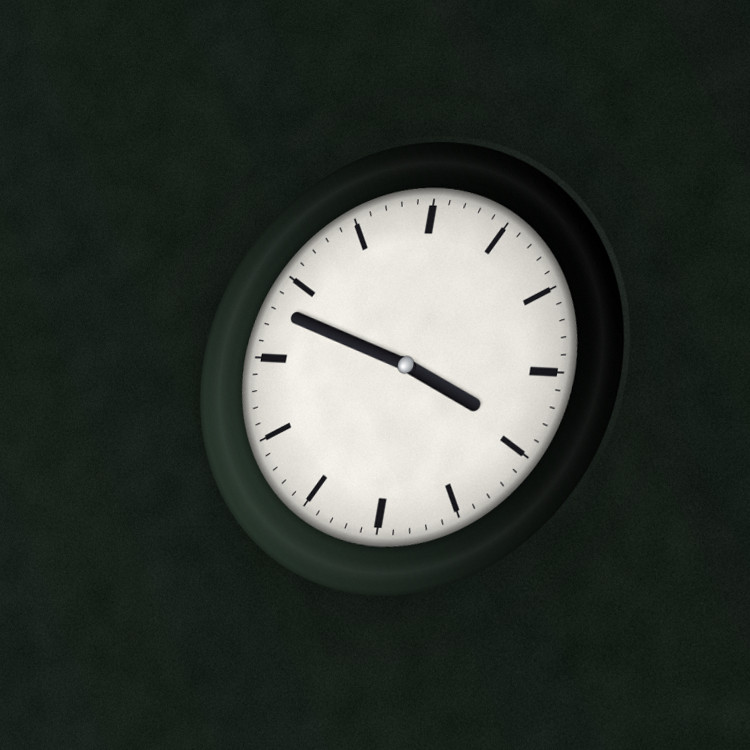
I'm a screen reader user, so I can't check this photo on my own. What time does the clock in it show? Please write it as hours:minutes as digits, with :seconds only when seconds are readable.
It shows 3:48
